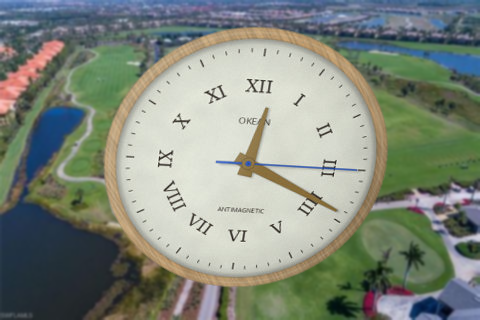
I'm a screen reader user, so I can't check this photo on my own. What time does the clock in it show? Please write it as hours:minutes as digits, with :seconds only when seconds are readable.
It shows 12:19:15
